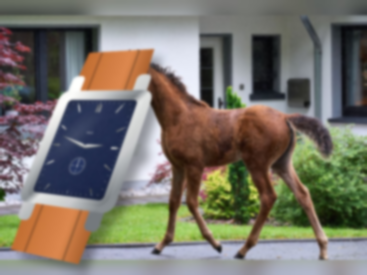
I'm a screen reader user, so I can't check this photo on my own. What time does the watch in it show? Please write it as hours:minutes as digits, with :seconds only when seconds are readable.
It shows 2:48
